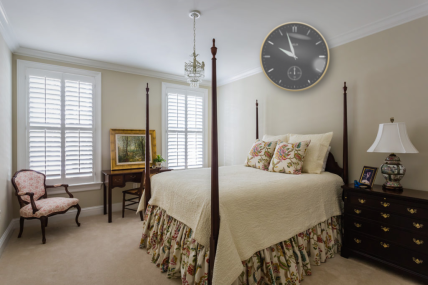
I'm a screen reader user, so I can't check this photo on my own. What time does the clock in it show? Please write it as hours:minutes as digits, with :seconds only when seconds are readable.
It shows 9:57
